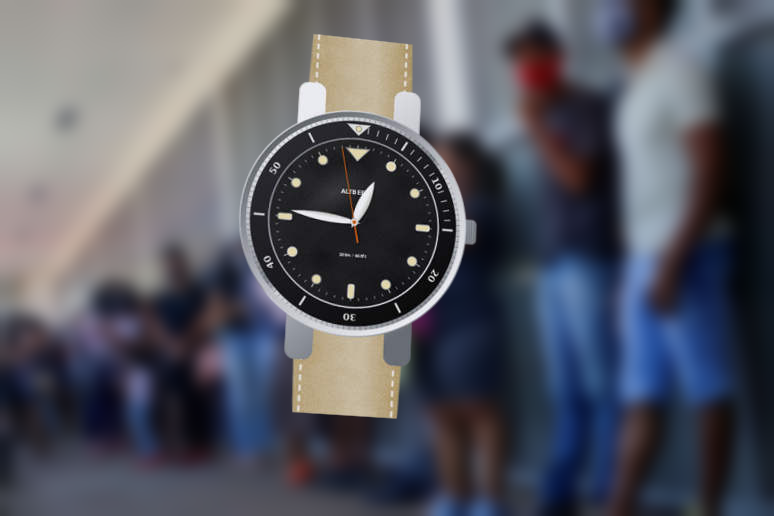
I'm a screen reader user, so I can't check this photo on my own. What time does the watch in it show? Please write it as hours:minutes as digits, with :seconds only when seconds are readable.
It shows 12:45:58
